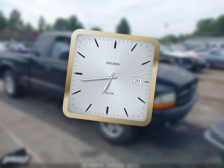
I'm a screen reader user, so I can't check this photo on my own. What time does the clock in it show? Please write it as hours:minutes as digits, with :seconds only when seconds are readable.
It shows 6:43
